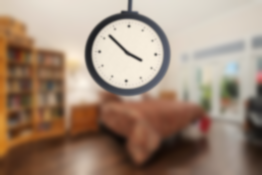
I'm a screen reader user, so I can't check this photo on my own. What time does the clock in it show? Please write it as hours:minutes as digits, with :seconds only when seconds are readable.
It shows 3:52
